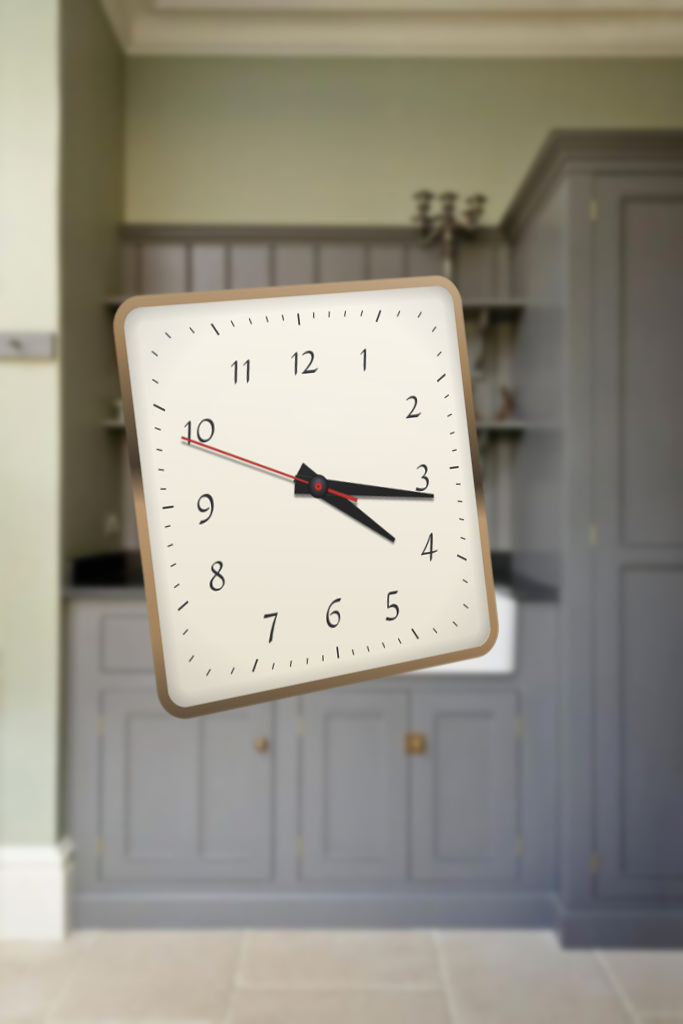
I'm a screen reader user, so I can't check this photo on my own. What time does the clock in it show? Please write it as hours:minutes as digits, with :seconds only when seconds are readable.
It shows 4:16:49
